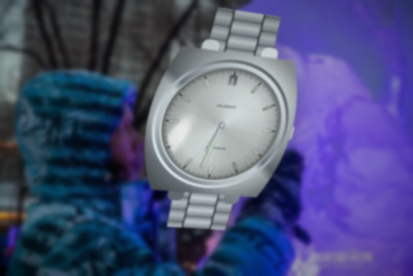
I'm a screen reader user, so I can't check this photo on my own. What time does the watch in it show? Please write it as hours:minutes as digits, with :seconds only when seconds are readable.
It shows 6:32
